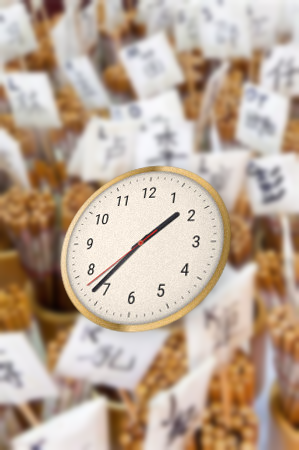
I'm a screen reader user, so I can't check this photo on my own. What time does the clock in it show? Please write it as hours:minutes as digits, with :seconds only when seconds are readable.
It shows 1:36:38
